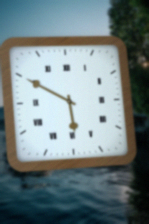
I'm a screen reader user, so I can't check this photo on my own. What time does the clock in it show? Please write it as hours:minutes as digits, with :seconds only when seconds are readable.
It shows 5:50
